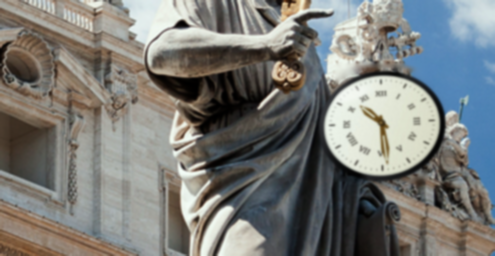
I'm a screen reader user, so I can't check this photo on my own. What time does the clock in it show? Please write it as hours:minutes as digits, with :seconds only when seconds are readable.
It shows 10:29
